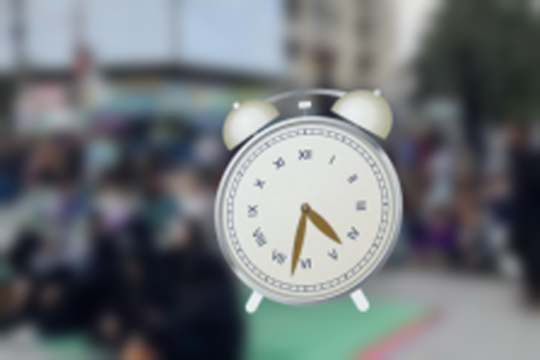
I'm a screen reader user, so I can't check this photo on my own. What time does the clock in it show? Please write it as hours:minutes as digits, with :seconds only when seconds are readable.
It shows 4:32
